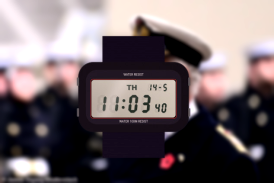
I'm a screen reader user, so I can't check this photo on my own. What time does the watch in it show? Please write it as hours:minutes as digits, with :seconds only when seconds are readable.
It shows 11:03:40
